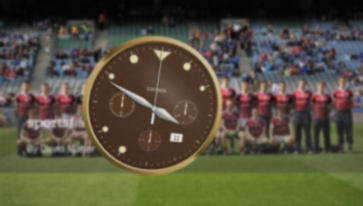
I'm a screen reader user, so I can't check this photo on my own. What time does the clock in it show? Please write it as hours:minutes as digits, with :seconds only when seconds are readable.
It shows 3:49
